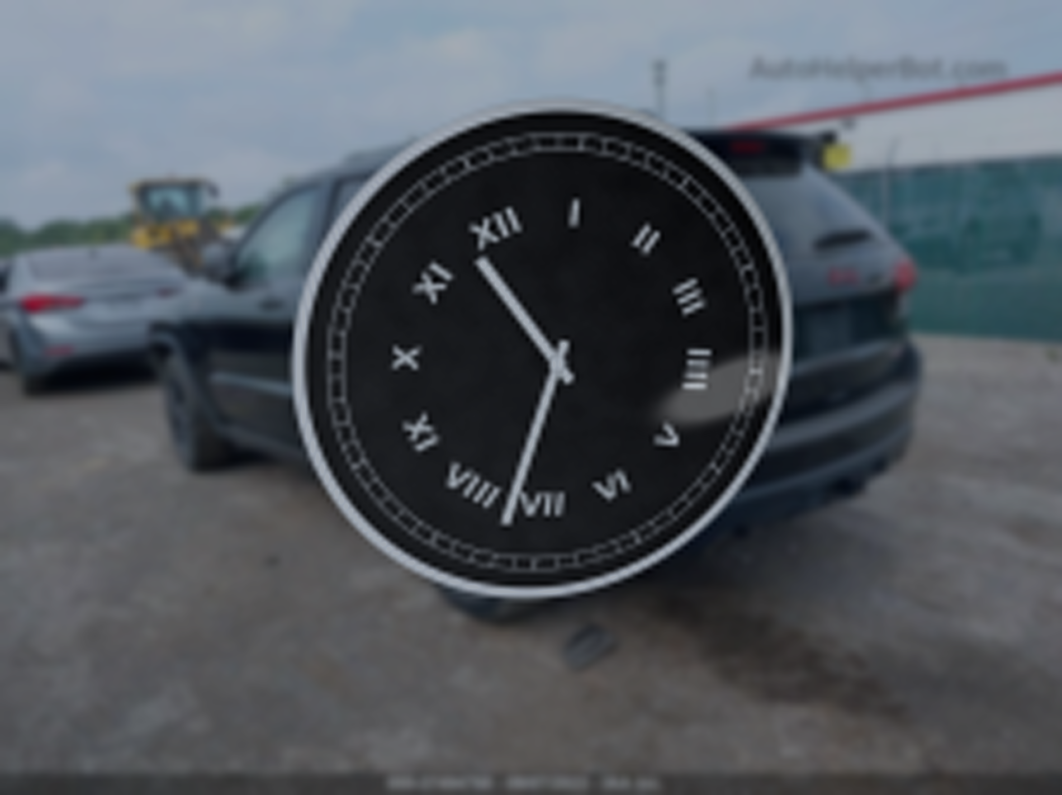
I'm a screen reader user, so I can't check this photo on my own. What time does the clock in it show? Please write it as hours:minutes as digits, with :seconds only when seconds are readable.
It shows 11:37
